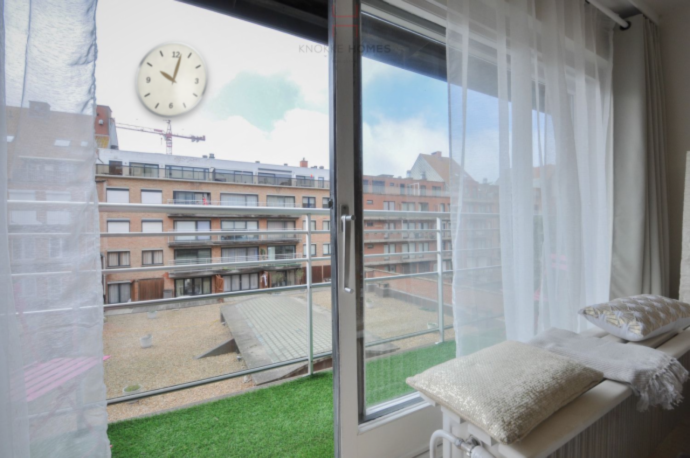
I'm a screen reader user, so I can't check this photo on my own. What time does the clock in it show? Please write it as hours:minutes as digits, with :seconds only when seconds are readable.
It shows 10:02
